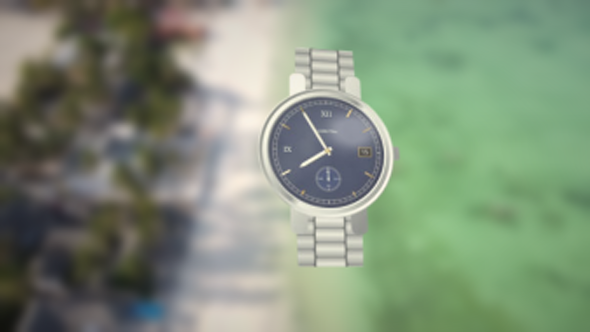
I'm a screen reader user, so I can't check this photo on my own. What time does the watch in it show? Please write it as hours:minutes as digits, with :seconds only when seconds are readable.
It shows 7:55
